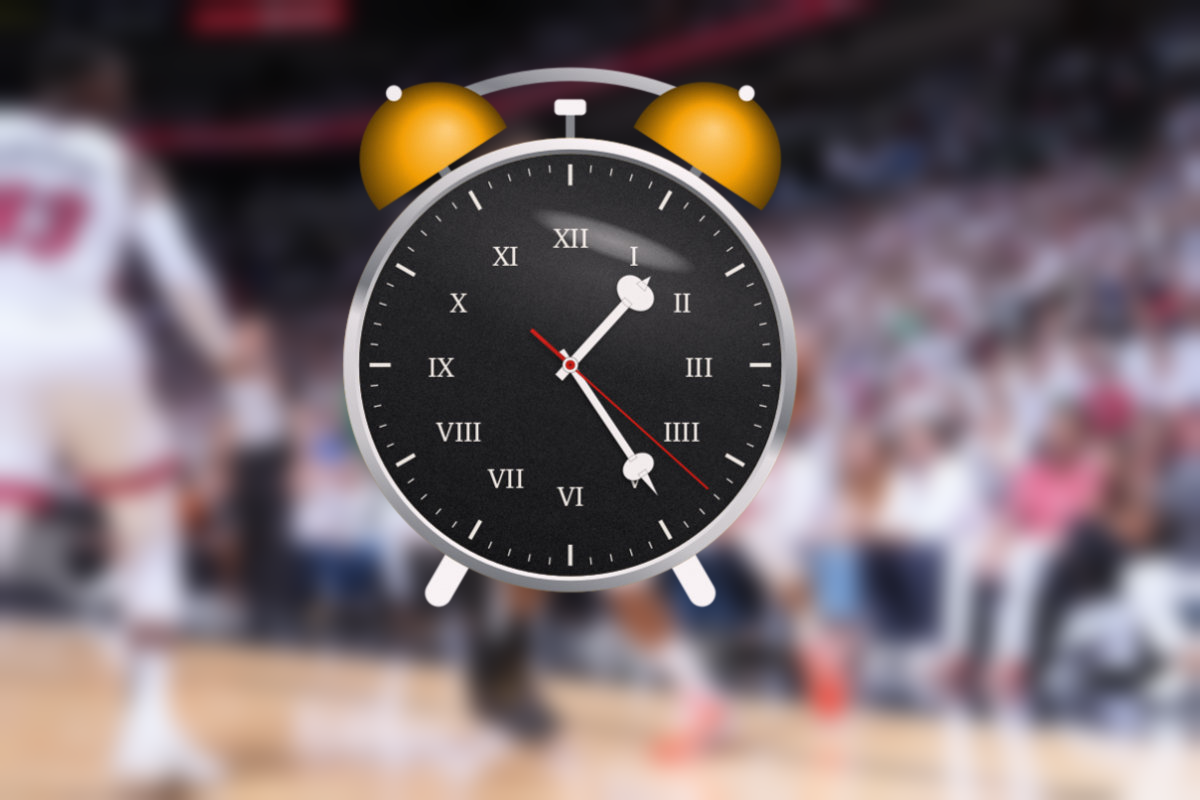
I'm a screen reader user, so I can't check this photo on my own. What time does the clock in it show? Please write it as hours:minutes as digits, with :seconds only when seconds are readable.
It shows 1:24:22
